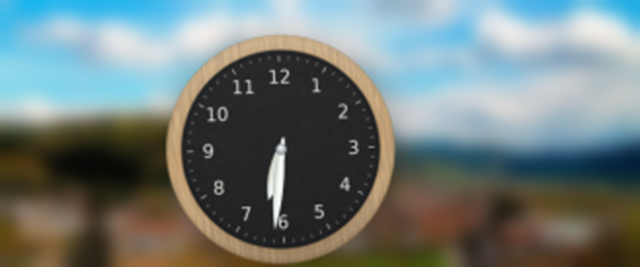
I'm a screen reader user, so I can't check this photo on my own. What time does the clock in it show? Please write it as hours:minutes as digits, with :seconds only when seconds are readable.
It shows 6:31
